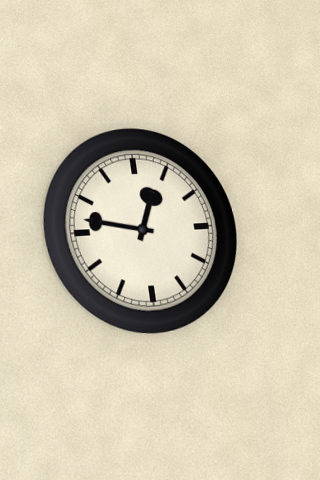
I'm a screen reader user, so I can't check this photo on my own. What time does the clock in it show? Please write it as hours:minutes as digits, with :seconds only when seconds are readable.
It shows 12:47
